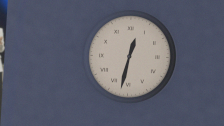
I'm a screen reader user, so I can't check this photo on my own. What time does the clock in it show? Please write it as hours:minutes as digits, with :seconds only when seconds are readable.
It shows 12:32
